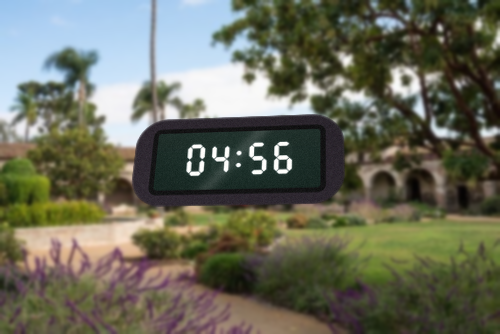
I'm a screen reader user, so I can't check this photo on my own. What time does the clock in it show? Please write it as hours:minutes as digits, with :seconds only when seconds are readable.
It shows 4:56
